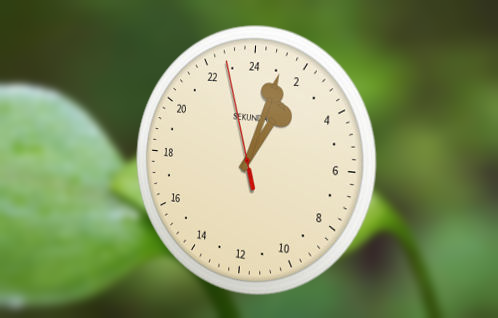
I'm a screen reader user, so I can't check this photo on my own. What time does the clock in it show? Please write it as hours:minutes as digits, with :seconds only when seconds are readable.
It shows 2:02:57
